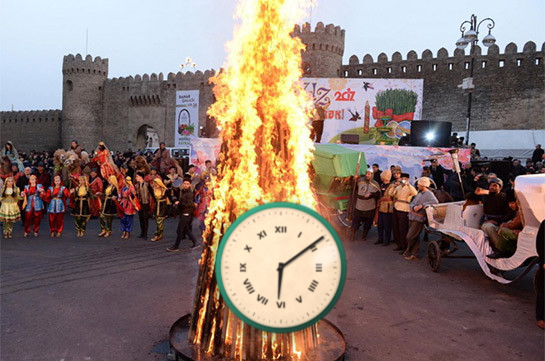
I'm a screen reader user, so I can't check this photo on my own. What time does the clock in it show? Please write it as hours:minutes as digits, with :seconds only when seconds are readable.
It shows 6:09
